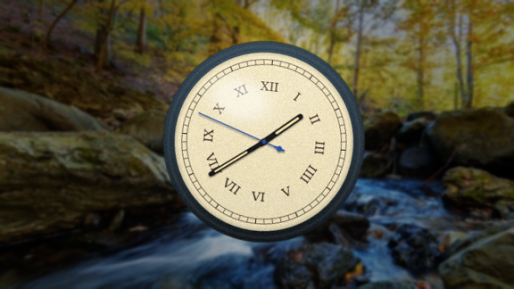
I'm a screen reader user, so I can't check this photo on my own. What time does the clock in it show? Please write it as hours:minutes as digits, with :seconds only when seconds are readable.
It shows 1:38:48
